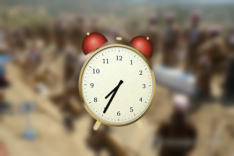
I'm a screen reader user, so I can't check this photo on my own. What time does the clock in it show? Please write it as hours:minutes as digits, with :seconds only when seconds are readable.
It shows 7:35
